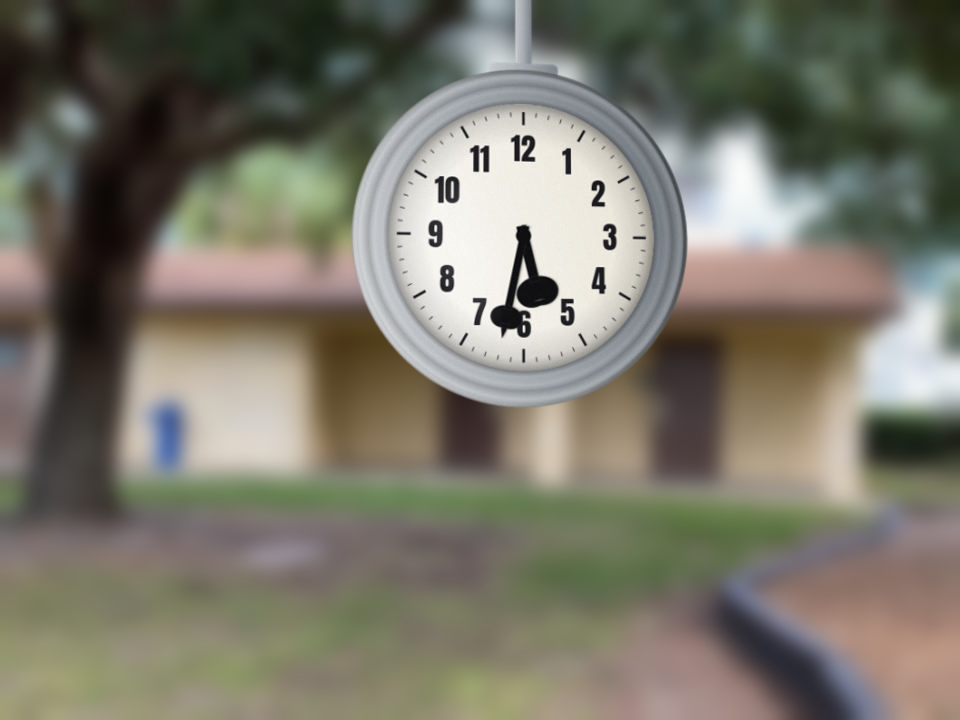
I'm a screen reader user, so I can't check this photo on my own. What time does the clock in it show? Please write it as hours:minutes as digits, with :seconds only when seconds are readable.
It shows 5:32
